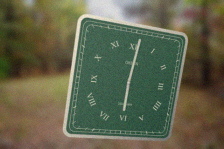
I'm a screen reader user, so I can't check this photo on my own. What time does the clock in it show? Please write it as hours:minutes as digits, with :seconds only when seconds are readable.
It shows 6:01
